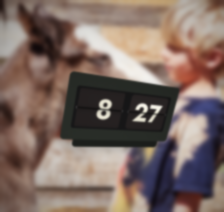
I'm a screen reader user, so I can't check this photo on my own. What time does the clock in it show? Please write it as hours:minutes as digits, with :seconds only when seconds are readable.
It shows 8:27
